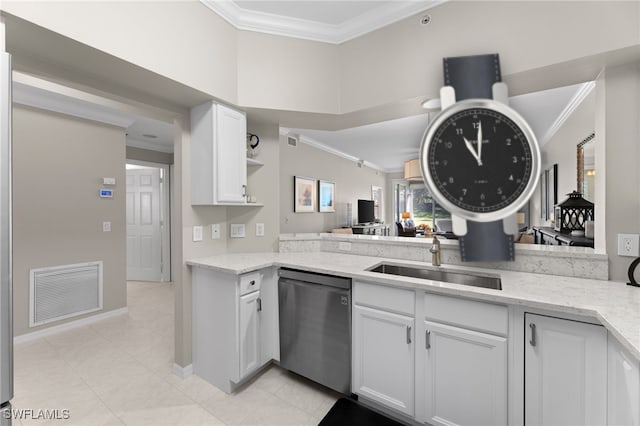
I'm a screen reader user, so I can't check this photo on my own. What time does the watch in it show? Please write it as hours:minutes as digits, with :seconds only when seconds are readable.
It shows 11:01
